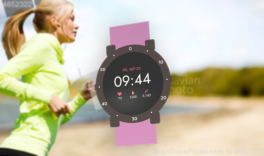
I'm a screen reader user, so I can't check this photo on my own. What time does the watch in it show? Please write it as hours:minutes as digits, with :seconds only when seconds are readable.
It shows 9:44
